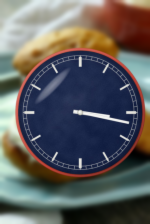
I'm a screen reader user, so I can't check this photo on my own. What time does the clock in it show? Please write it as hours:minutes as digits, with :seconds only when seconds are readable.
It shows 3:17
